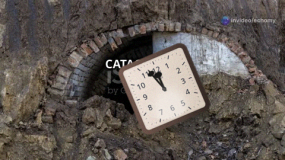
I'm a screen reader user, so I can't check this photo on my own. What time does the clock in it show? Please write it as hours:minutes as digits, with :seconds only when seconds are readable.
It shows 11:57
